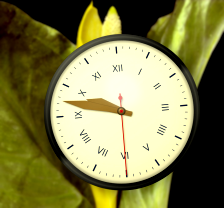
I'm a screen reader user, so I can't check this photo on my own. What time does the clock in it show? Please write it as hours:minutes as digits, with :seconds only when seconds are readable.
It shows 9:47:30
